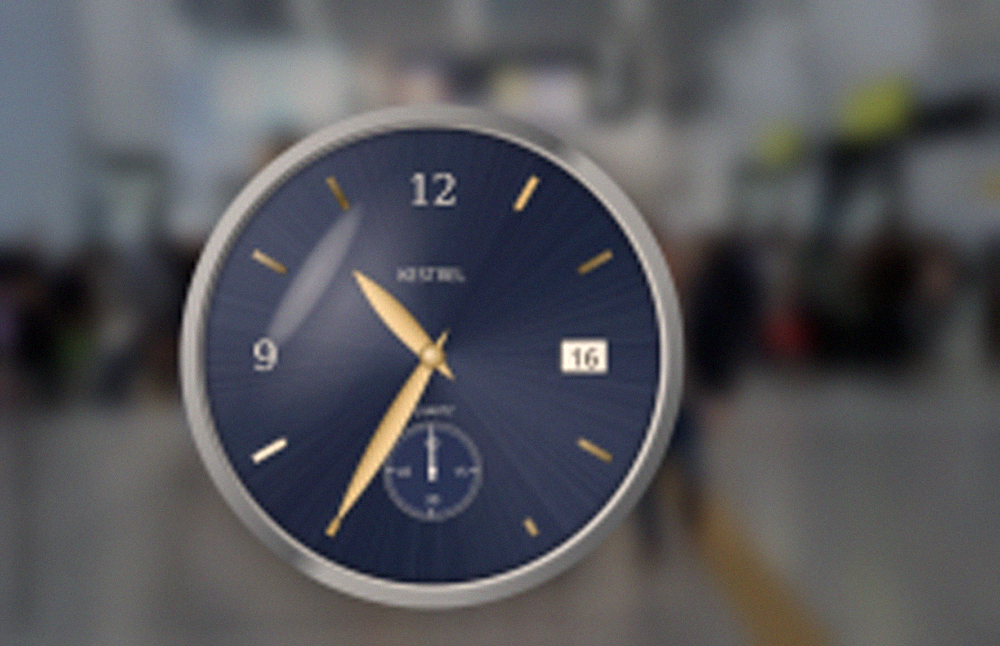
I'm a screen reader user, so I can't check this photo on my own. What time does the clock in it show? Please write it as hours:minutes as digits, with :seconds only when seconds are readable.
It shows 10:35
